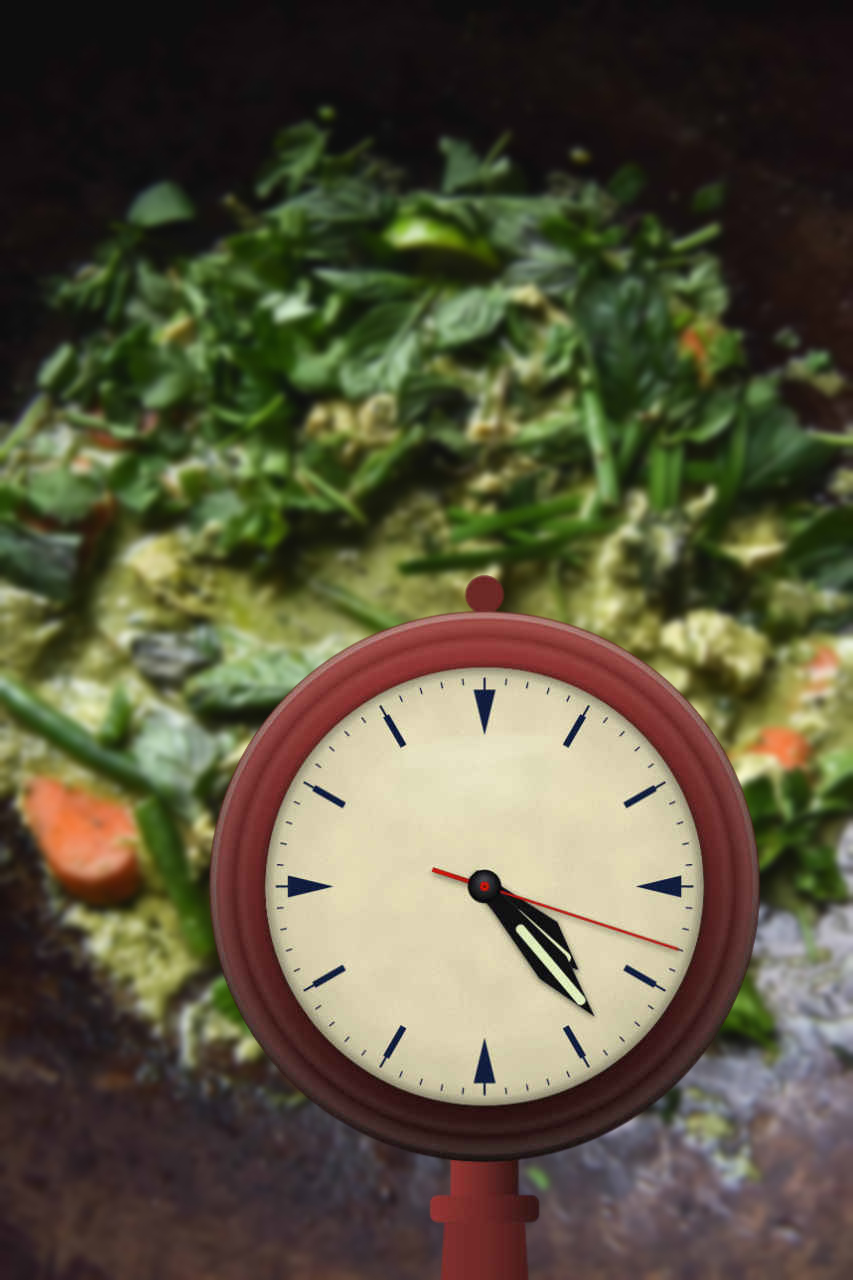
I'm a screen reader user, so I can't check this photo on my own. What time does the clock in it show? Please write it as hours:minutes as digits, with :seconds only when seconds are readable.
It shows 4:23:18
